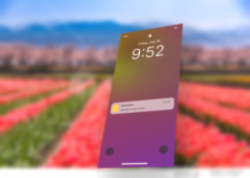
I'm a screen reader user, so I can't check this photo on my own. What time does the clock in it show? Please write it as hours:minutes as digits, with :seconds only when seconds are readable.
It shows 9:52
